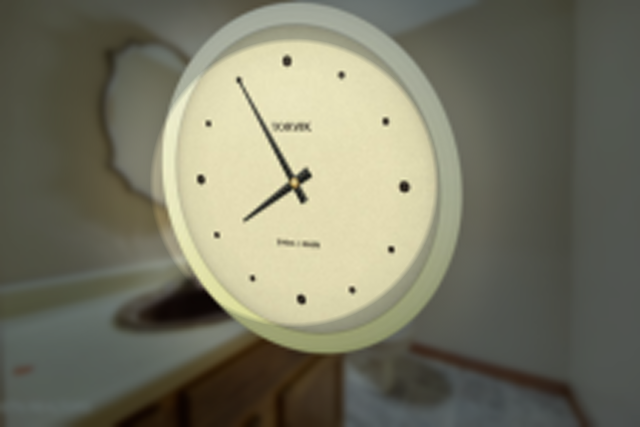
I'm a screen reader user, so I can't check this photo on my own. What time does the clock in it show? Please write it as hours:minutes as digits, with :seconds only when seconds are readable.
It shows 7:55
